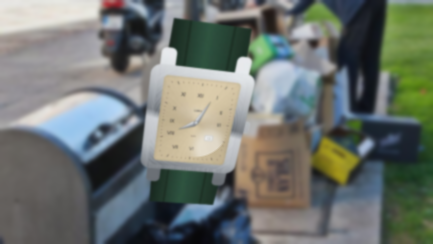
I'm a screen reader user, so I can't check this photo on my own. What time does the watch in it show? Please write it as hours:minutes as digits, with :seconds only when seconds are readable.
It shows 8:04
